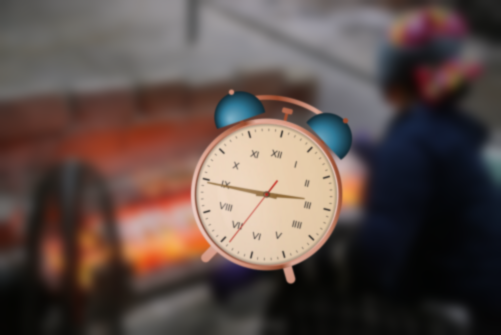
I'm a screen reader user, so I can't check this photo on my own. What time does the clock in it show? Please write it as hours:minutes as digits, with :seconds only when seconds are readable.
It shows 2:44:34
